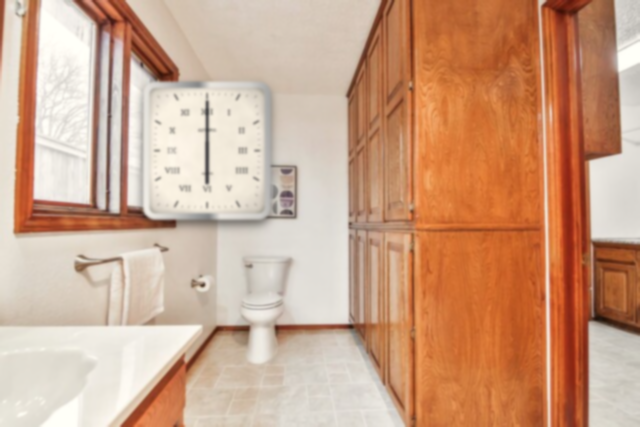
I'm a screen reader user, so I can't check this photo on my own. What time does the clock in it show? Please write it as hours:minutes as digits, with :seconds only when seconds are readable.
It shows 6:00
